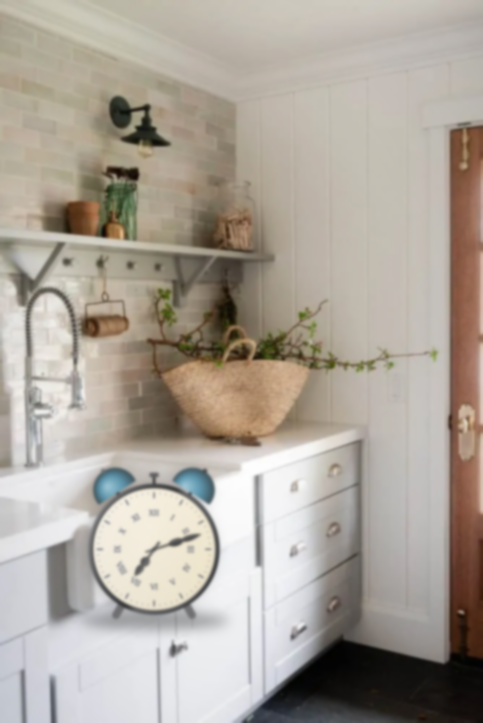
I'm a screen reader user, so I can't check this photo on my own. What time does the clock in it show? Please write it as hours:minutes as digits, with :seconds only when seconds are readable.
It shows 7:12
